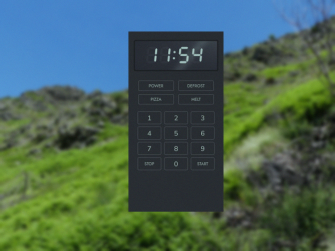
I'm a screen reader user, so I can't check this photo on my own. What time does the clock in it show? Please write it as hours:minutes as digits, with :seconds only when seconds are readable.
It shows 11:54
